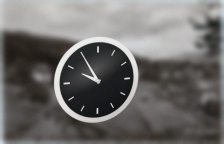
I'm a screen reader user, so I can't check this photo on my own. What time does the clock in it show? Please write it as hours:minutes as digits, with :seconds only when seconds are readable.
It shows 9:55
